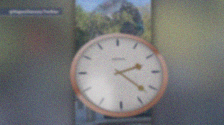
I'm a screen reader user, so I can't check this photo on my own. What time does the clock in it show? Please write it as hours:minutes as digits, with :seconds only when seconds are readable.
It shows 2:22
